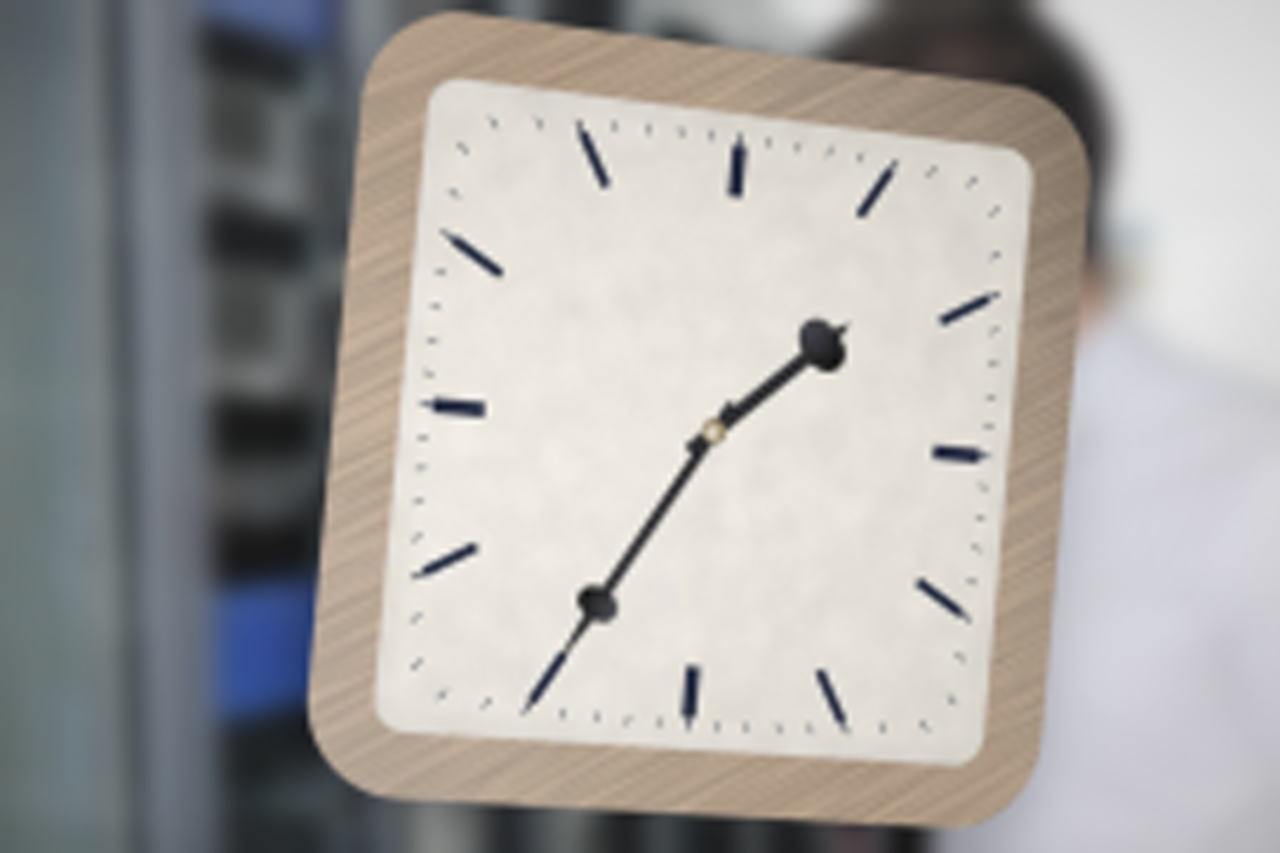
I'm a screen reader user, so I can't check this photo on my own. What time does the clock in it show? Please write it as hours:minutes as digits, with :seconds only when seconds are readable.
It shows 1:35
